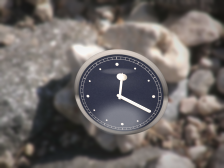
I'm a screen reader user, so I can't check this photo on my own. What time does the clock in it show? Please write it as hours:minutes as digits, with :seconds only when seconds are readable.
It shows 12:20
